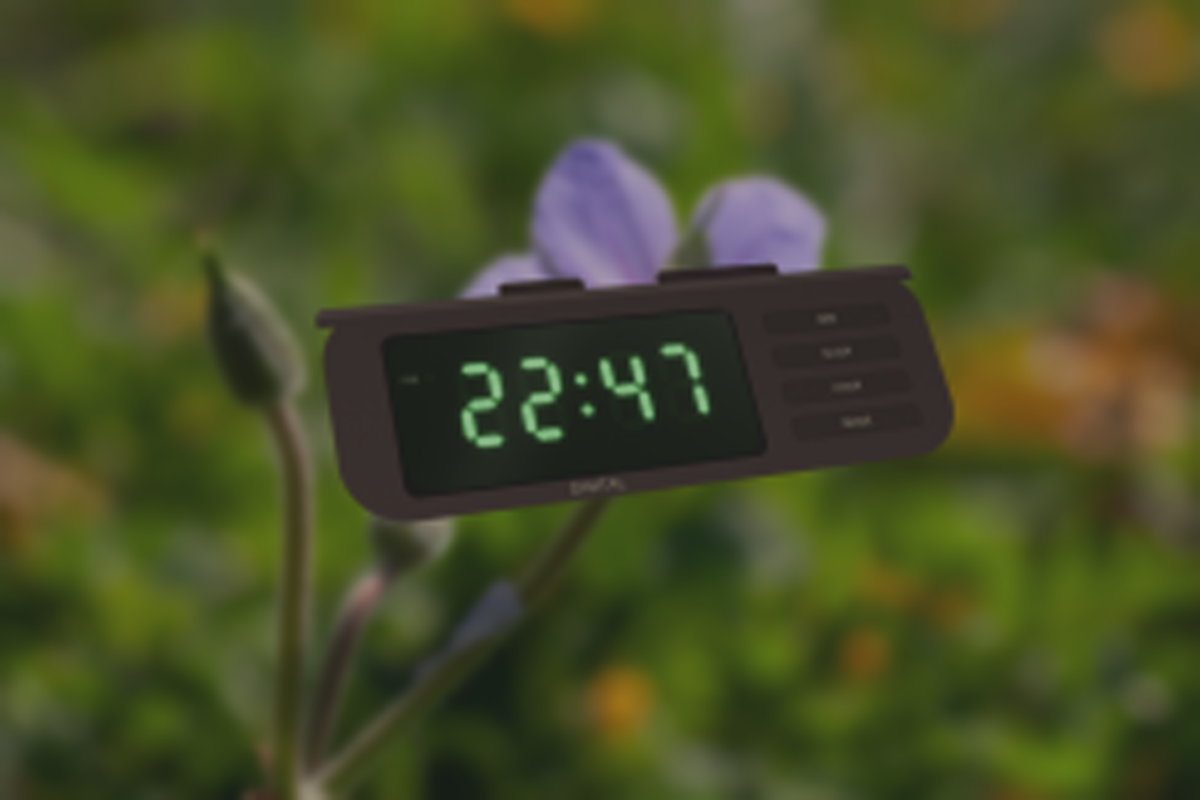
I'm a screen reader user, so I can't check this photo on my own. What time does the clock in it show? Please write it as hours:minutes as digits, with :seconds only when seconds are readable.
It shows 22:47
